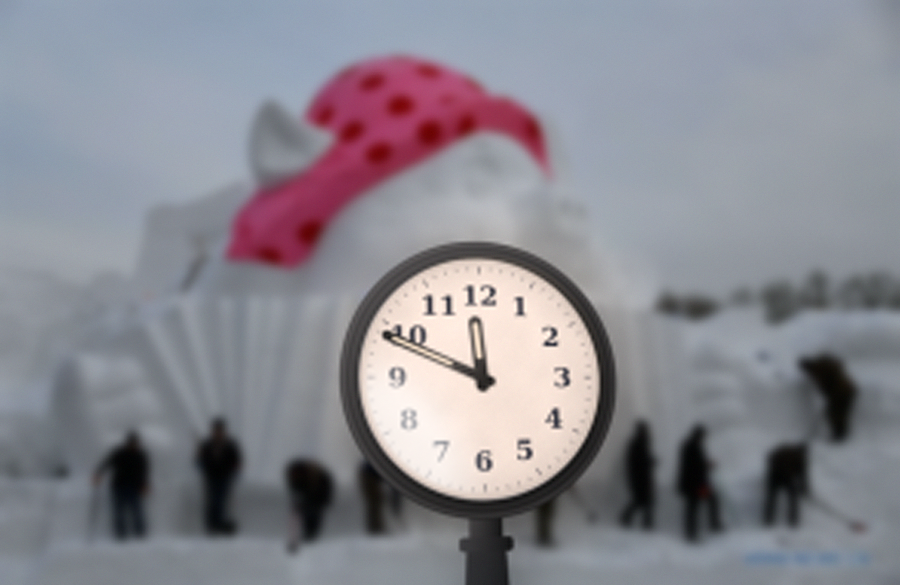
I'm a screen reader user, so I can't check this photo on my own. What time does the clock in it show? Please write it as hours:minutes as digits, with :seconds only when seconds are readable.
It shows 11:49
